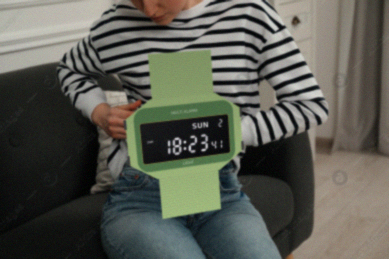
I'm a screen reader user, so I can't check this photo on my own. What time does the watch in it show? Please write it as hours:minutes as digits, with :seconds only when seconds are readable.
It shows 18:23:41
